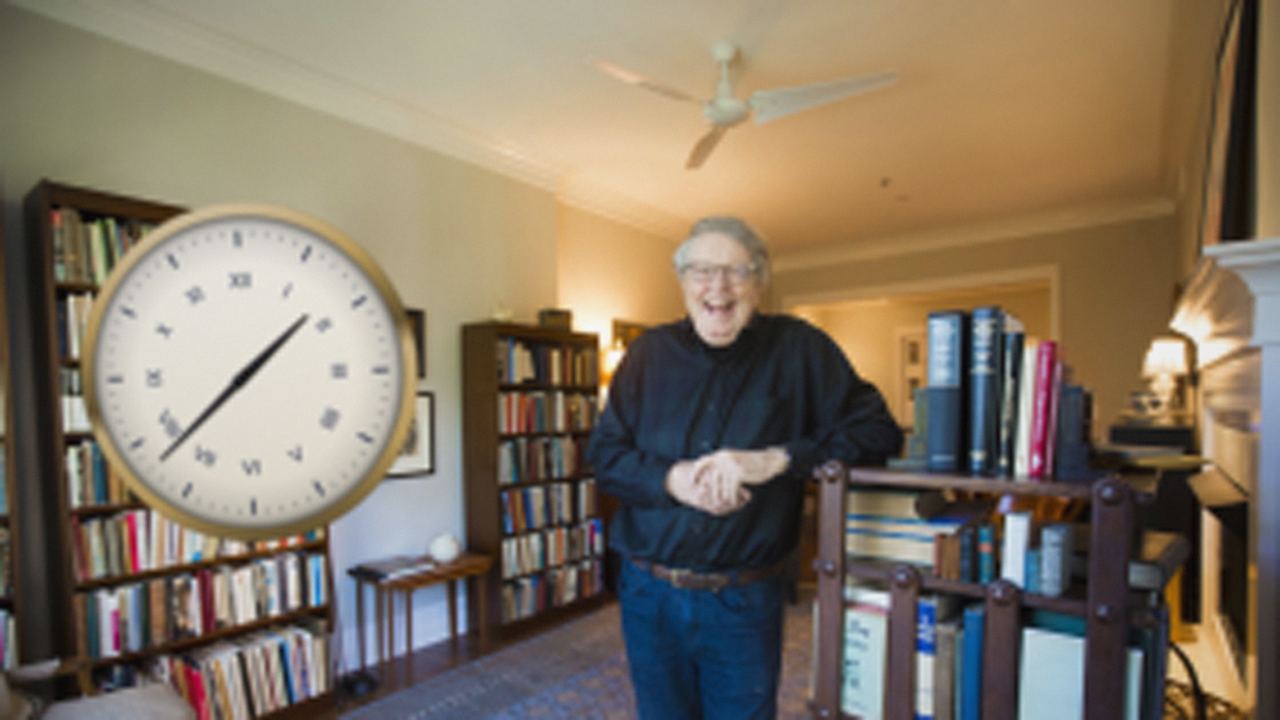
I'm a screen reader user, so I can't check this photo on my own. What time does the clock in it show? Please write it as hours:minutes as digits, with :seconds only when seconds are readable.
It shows 1:38
